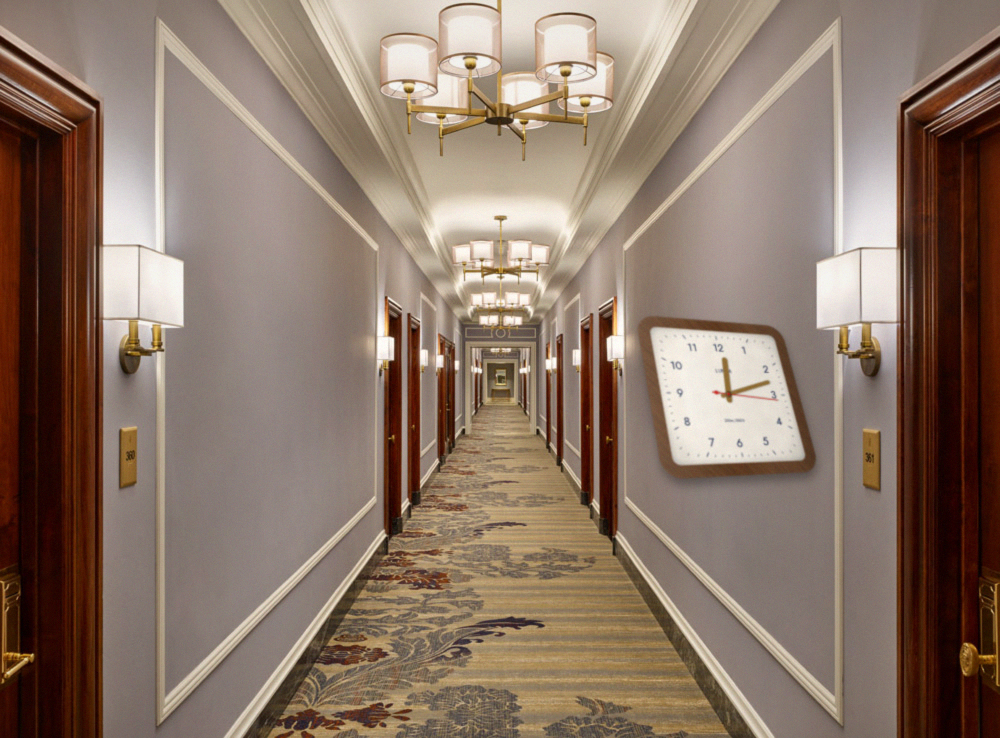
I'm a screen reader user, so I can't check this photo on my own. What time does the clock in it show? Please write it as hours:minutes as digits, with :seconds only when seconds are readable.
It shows 12:12:16
